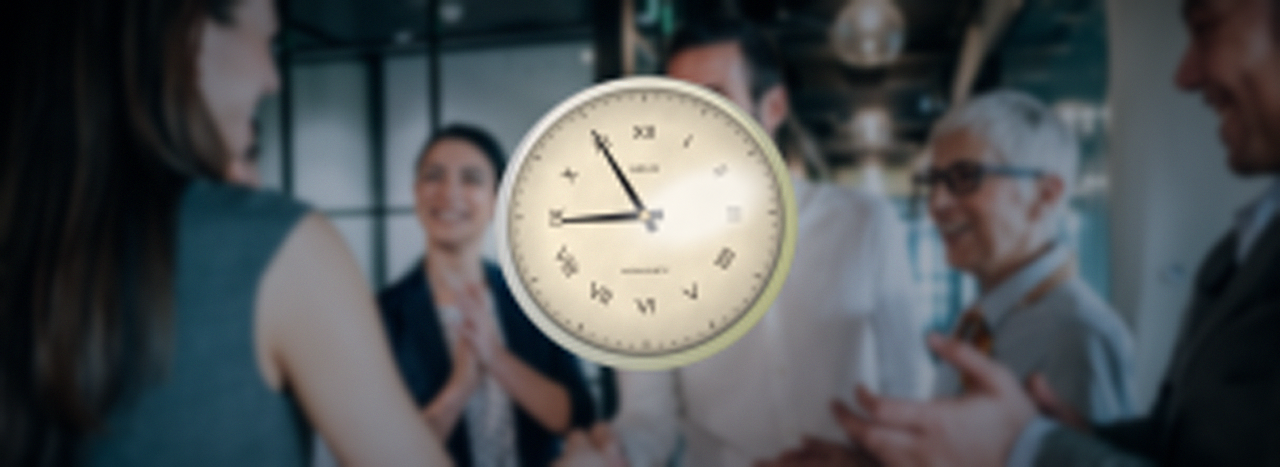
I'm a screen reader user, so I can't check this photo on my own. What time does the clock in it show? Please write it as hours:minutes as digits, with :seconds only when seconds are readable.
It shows 8:55
